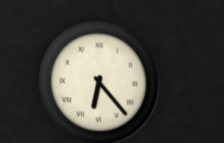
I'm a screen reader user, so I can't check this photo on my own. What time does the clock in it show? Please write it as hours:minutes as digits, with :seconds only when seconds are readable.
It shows 6:23
